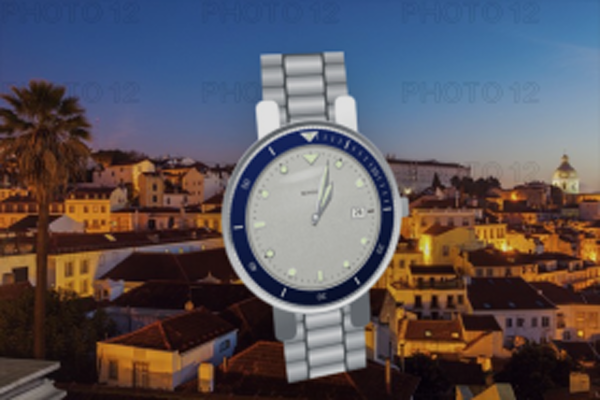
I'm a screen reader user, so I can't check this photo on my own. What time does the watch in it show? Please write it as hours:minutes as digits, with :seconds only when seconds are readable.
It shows 1:03
